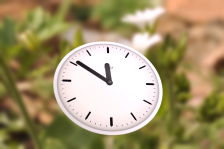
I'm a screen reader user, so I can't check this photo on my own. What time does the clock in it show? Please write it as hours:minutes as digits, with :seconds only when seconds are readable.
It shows 11:51
